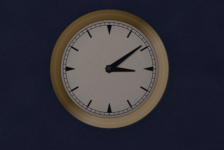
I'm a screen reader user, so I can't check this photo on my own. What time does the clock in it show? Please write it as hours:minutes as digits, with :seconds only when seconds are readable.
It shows 3:09
